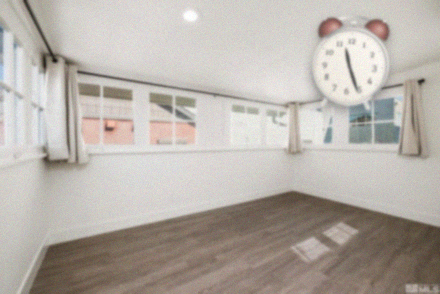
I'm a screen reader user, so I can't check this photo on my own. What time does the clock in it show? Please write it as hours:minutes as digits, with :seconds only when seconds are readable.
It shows 11:26
